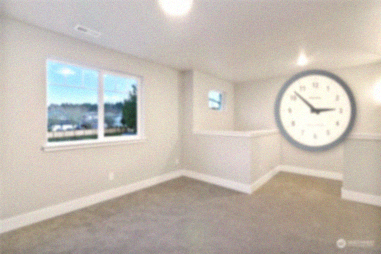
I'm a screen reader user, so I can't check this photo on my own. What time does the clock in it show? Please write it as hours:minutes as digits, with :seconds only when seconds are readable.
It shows 2:52
